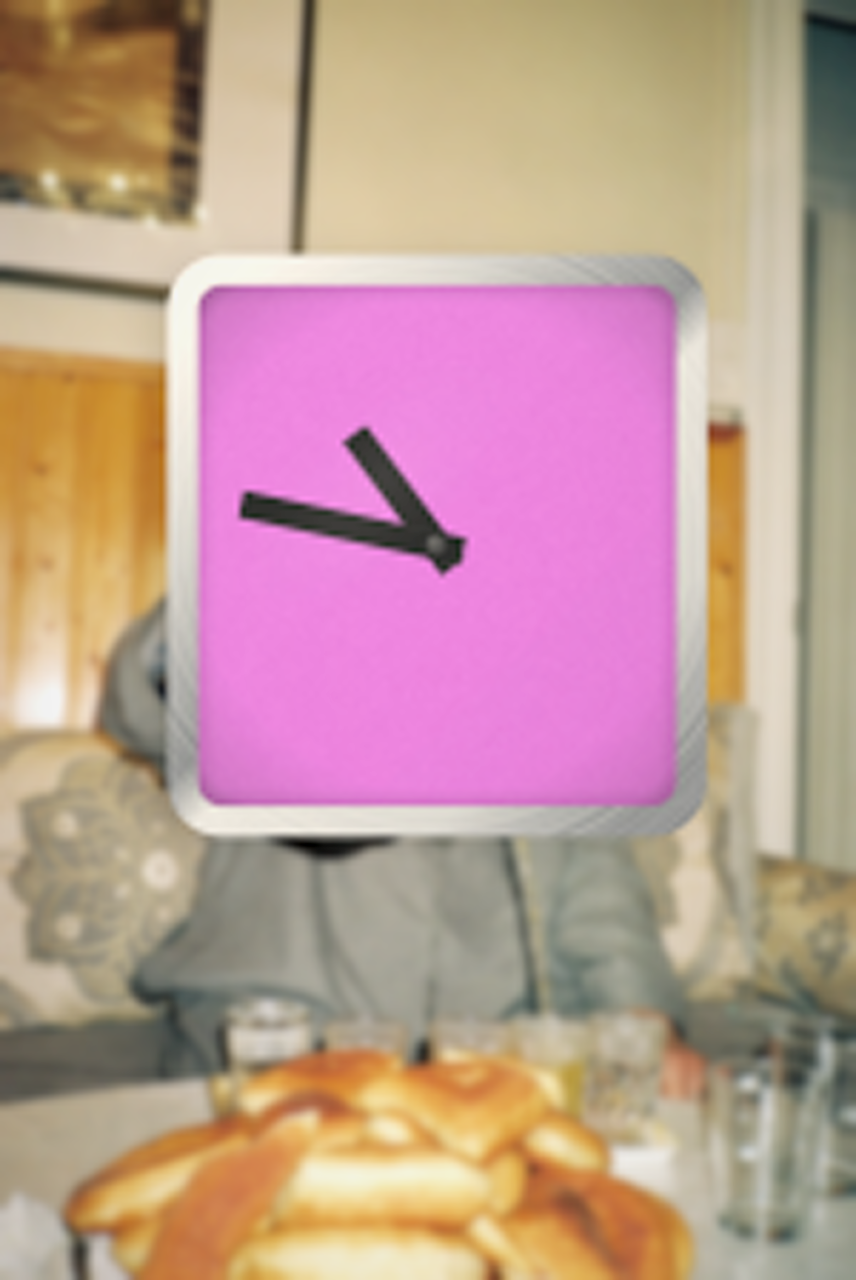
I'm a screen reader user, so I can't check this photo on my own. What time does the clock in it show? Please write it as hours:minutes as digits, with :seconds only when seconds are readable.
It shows 10:47
